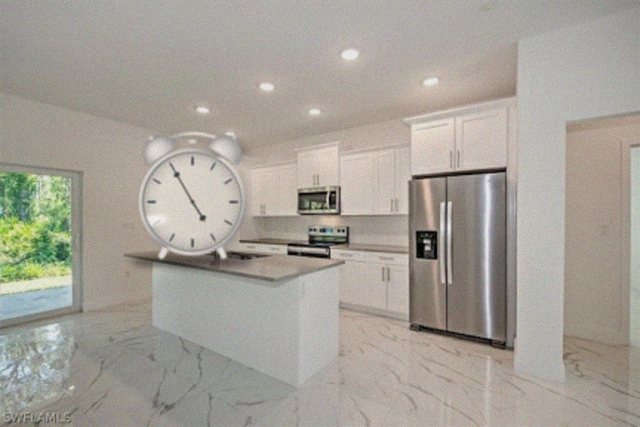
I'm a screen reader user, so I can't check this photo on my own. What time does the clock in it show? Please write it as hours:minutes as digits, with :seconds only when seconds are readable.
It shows 4:55
